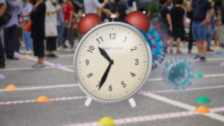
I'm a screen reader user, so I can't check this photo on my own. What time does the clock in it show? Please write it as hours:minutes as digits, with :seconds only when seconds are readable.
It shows 10:34
